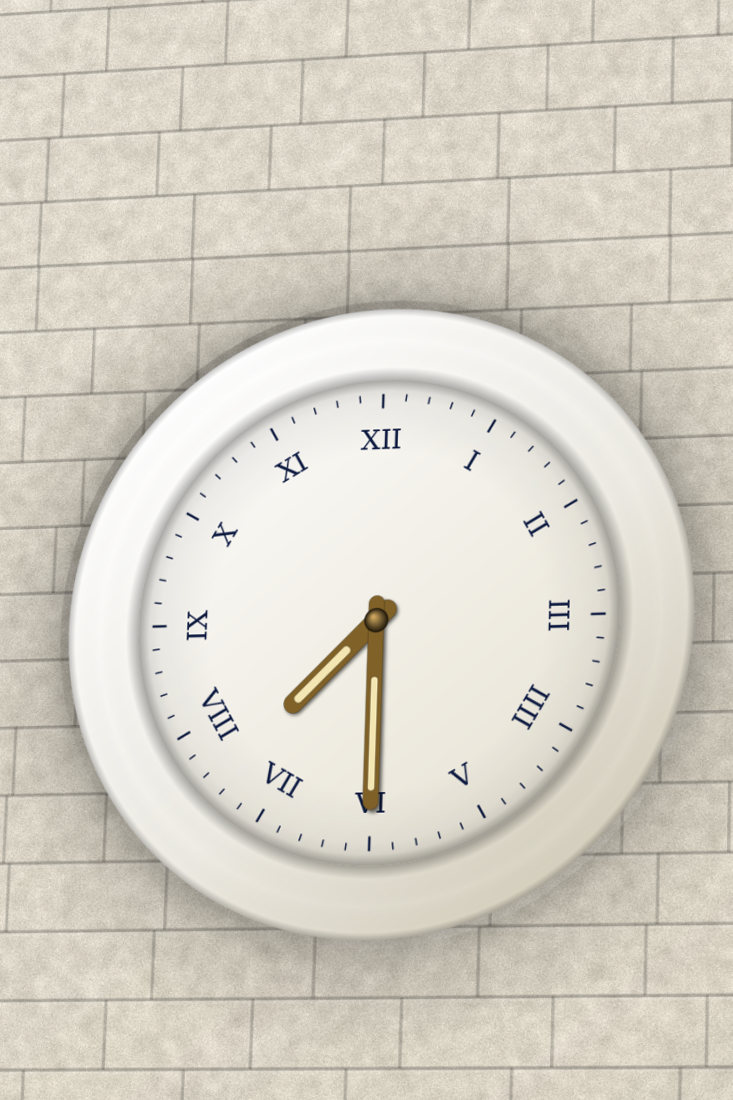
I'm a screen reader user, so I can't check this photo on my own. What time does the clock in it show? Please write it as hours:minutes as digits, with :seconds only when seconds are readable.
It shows 7:30
